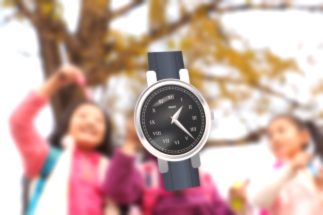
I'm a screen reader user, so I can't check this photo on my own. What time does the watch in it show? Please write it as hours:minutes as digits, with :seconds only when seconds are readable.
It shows 1:23
